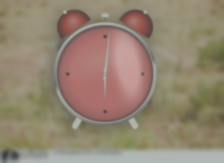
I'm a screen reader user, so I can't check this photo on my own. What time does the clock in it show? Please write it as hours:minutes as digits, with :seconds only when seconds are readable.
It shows 6:01
